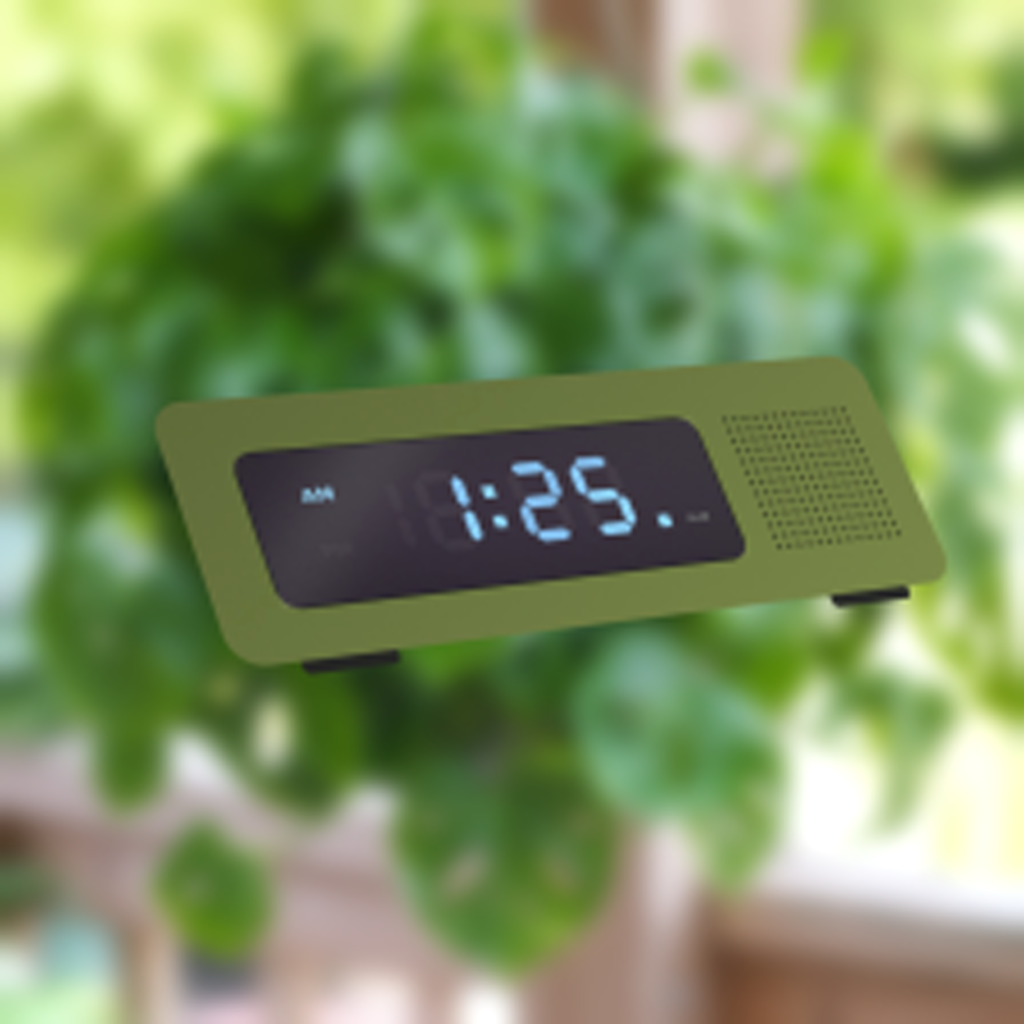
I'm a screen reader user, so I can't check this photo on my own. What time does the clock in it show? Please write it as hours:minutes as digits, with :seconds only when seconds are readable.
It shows 1:25
